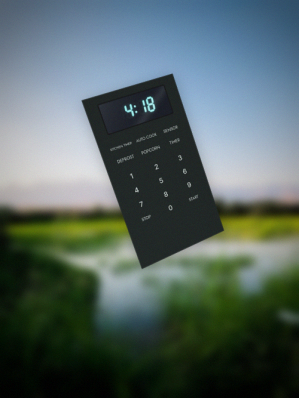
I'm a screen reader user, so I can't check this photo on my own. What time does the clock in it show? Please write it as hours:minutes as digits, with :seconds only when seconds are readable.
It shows 4:18
